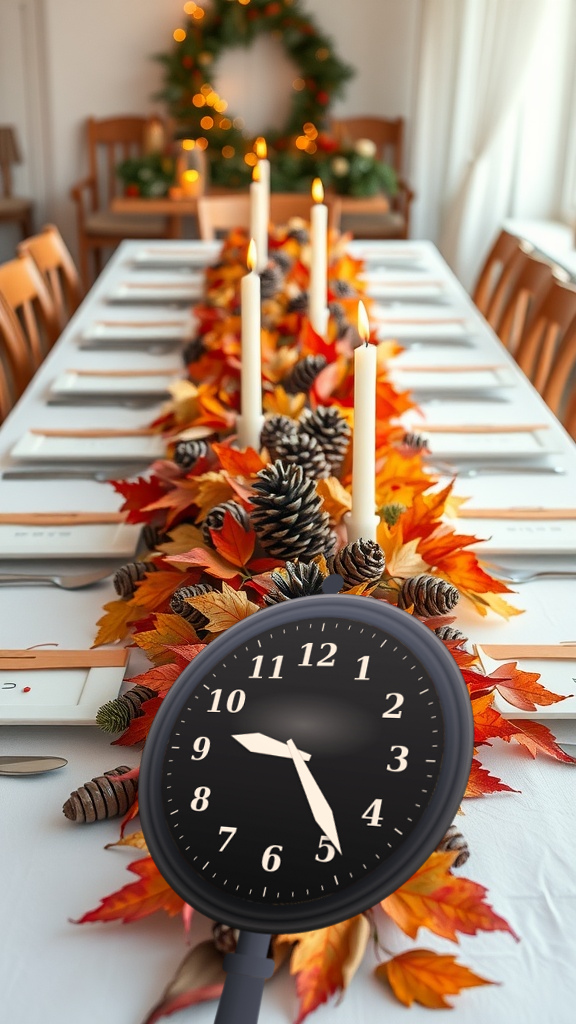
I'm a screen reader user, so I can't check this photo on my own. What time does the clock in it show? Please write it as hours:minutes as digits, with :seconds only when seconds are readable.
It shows 9:24
